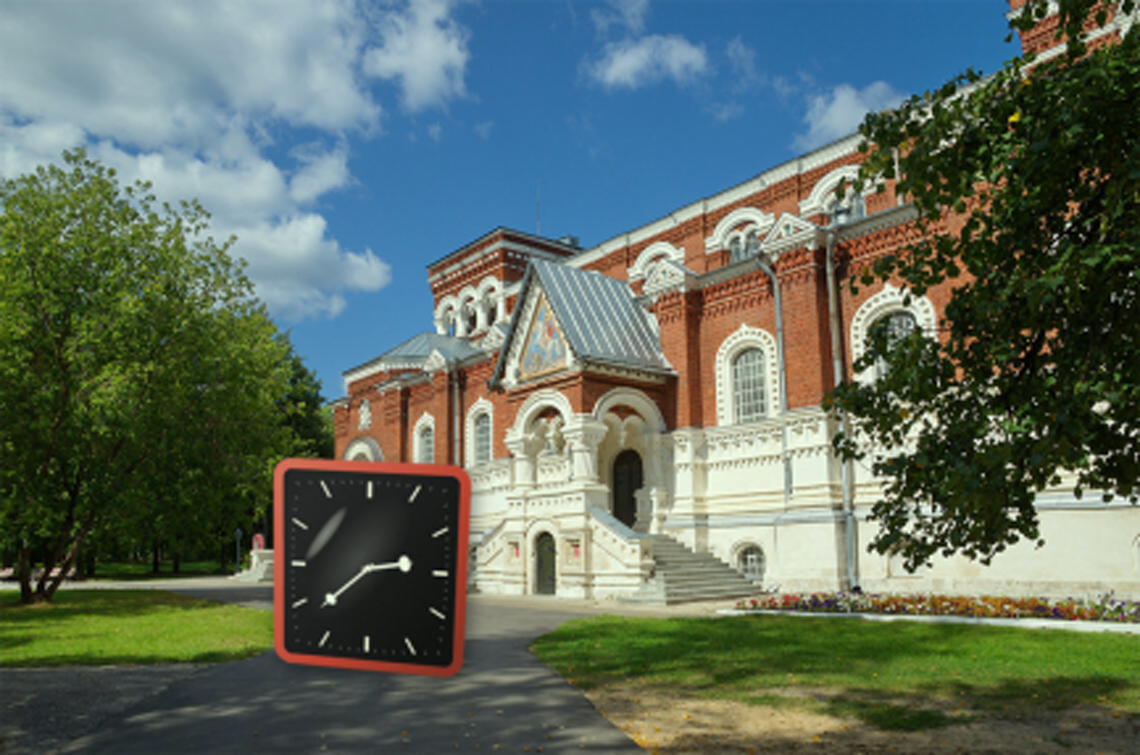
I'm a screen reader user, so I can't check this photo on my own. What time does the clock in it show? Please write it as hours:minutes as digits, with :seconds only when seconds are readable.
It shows 2:38
